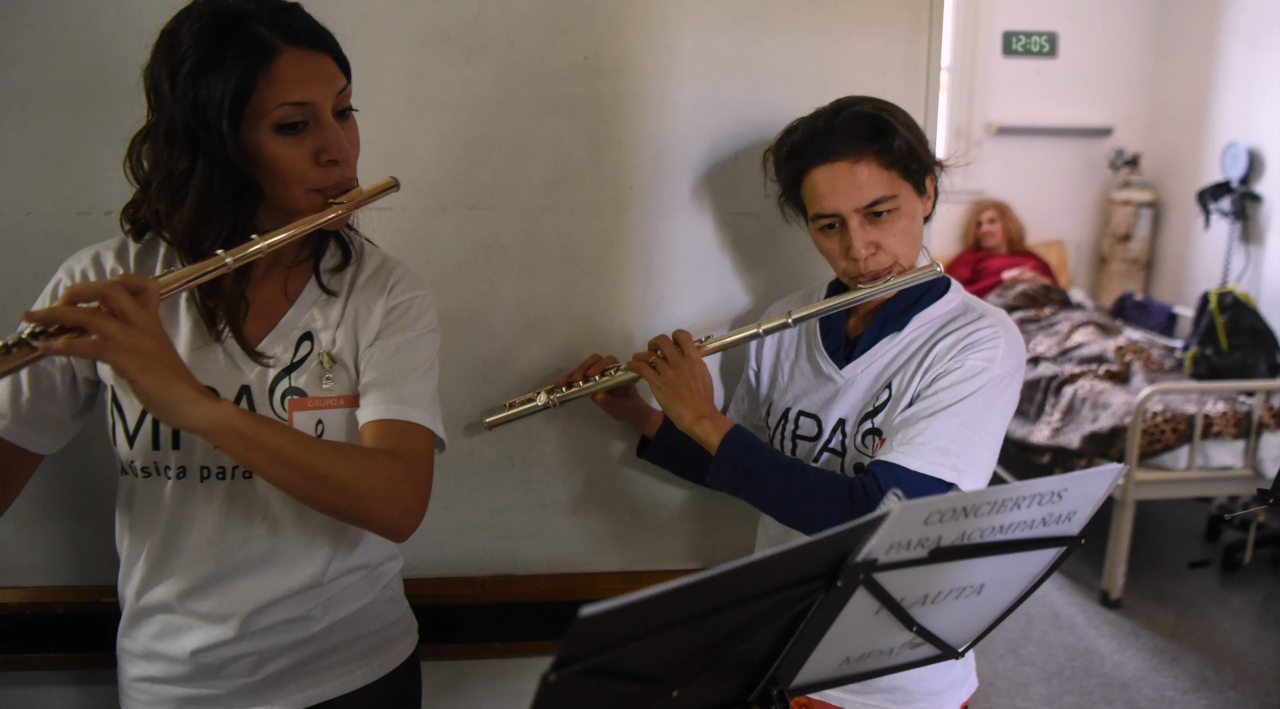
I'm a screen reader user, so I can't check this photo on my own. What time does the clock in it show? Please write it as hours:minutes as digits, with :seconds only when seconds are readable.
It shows 12:05
